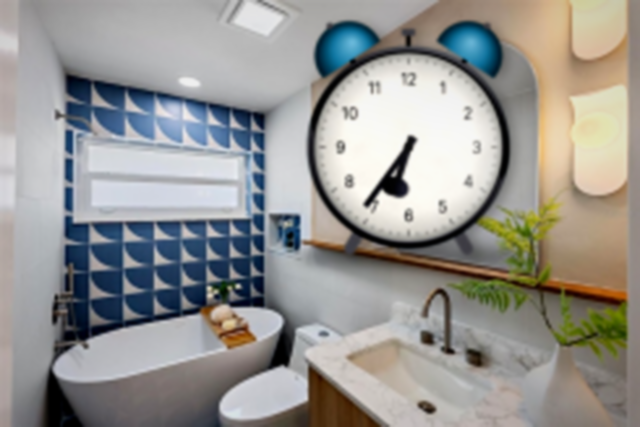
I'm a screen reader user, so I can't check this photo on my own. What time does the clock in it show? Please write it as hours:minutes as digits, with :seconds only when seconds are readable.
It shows 6:36
